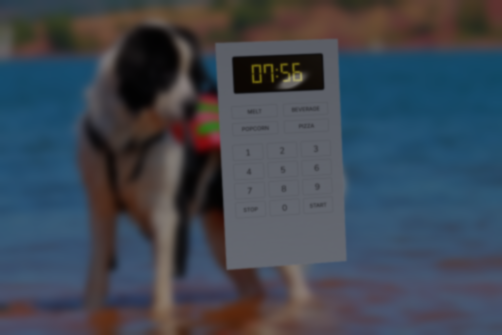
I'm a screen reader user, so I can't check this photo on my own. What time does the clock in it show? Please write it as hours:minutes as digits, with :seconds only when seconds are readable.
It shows 7:56
